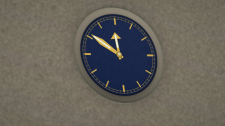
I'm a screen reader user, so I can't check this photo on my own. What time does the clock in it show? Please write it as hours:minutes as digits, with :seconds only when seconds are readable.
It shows 11:51
